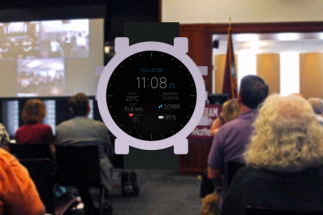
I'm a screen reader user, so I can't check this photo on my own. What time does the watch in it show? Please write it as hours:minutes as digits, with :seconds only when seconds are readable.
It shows 11:08
